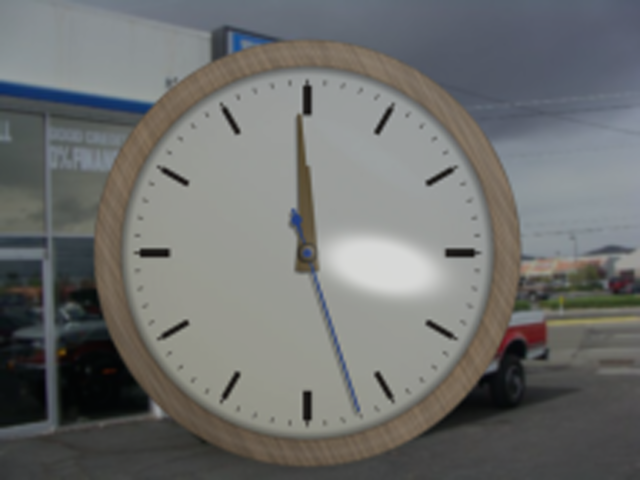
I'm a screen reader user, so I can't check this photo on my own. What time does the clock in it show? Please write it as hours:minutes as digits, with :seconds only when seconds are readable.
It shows 11:59:27
